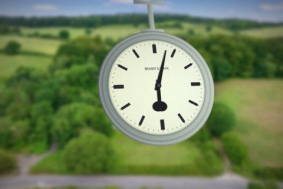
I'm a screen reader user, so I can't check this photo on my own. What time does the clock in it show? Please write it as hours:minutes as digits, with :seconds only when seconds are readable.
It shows 6:03
